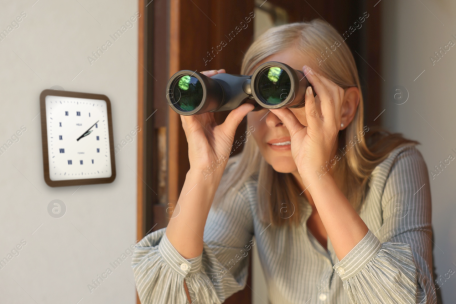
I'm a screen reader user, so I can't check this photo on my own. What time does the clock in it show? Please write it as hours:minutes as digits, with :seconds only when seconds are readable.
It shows 2:09
